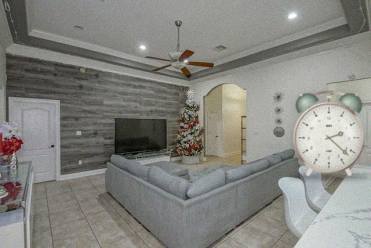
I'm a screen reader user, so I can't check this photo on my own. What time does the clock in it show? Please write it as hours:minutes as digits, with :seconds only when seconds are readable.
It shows 2:22
